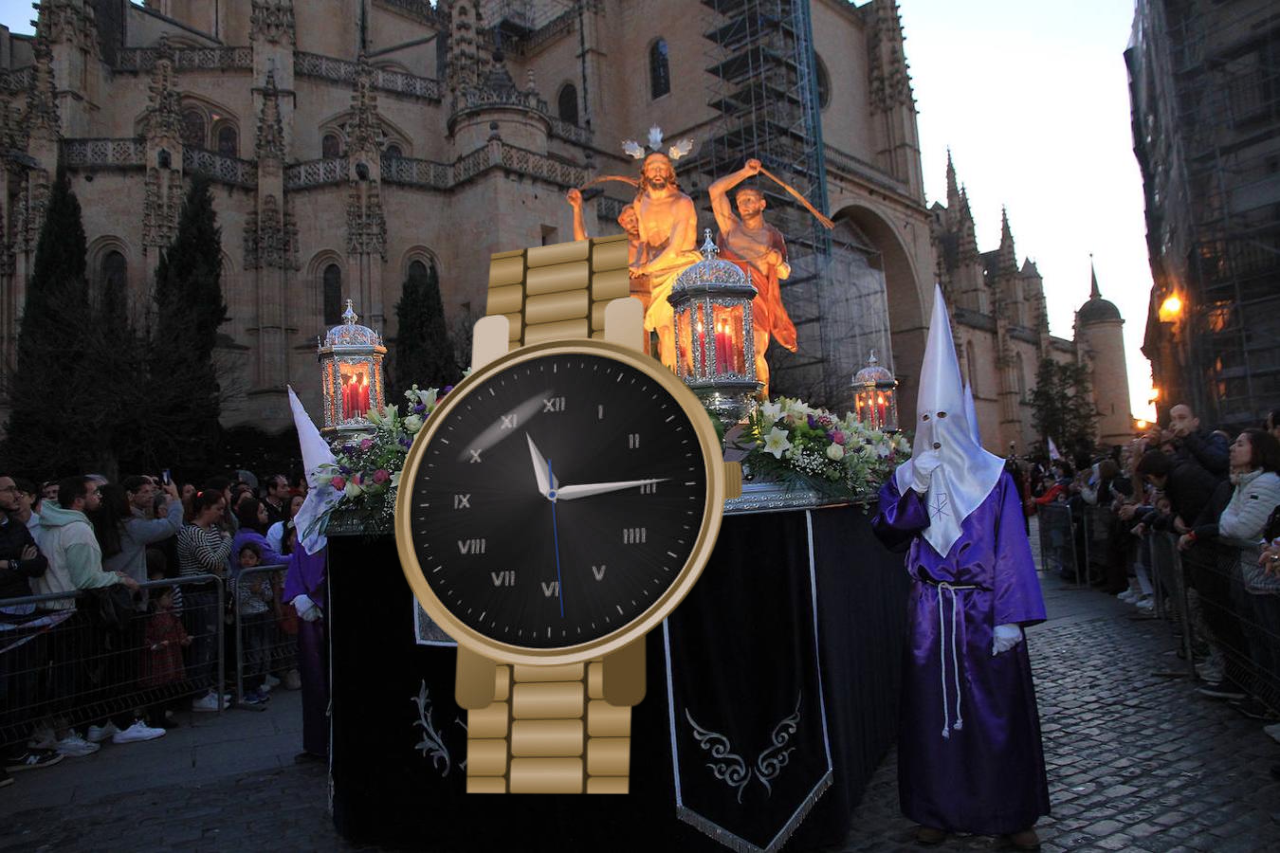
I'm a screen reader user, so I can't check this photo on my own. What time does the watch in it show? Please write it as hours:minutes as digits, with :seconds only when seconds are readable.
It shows 11:14:29
